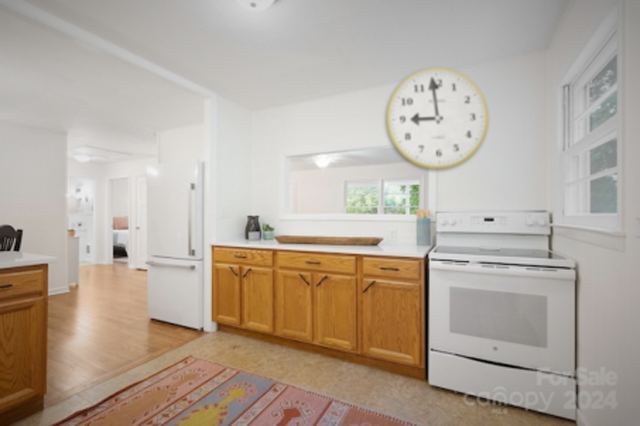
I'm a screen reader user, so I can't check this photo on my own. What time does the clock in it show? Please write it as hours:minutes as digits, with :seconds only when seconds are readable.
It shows 8:59
